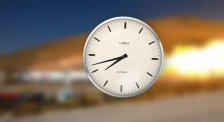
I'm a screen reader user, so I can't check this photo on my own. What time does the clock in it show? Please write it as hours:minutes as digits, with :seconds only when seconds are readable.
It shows 7:42
